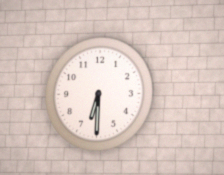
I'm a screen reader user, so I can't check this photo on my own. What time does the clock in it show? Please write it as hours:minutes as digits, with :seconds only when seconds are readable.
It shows 6:30
